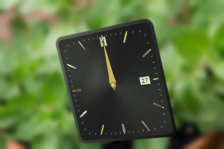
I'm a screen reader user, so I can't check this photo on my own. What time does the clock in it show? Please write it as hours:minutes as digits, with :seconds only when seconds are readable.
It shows 12:00
